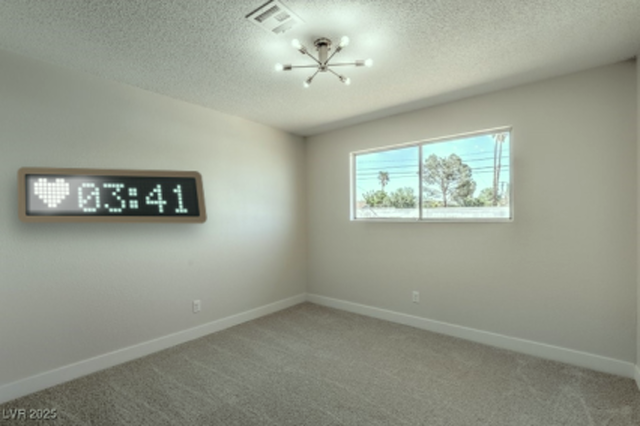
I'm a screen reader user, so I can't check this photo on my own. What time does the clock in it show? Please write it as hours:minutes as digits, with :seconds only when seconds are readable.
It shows 3:41
